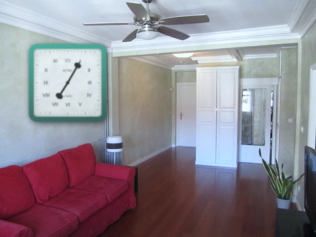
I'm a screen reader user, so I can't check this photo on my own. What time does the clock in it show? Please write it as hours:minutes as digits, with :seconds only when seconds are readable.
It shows 7:05
